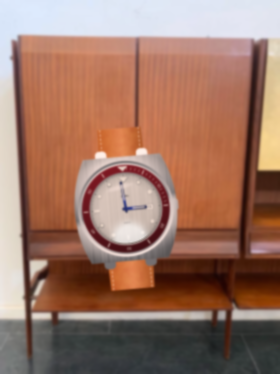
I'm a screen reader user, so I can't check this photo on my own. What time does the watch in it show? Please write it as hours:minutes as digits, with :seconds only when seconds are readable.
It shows 2:59
